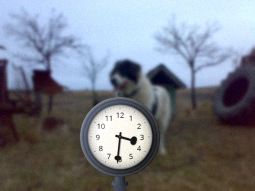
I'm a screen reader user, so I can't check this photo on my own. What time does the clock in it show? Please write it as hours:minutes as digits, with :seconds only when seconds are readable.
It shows 3:31
